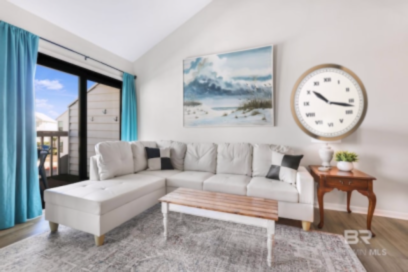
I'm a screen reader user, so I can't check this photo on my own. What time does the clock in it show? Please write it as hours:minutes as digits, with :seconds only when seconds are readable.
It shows 10:17
